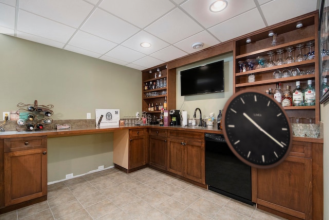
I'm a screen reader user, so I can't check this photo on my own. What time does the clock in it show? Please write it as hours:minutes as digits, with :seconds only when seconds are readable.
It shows 10:21
